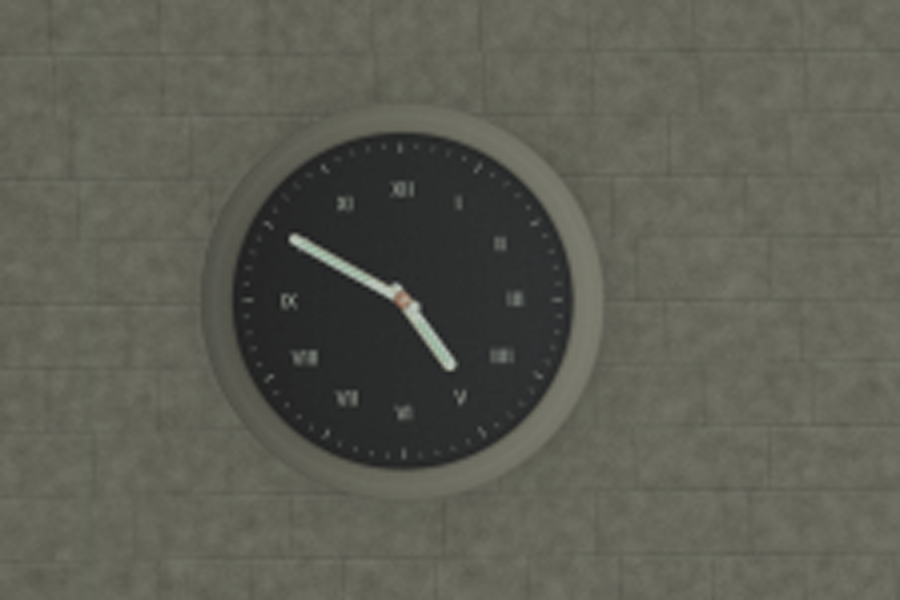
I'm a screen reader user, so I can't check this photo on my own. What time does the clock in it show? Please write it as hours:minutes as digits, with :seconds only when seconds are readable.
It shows 4:50
